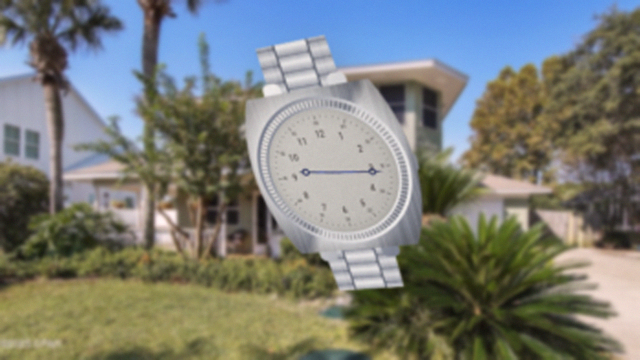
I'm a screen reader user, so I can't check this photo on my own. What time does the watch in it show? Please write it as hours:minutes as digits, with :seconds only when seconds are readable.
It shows 9:16
